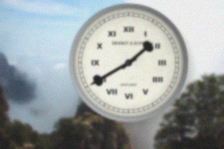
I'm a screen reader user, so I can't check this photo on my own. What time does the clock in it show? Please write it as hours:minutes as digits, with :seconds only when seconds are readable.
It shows 1:40
